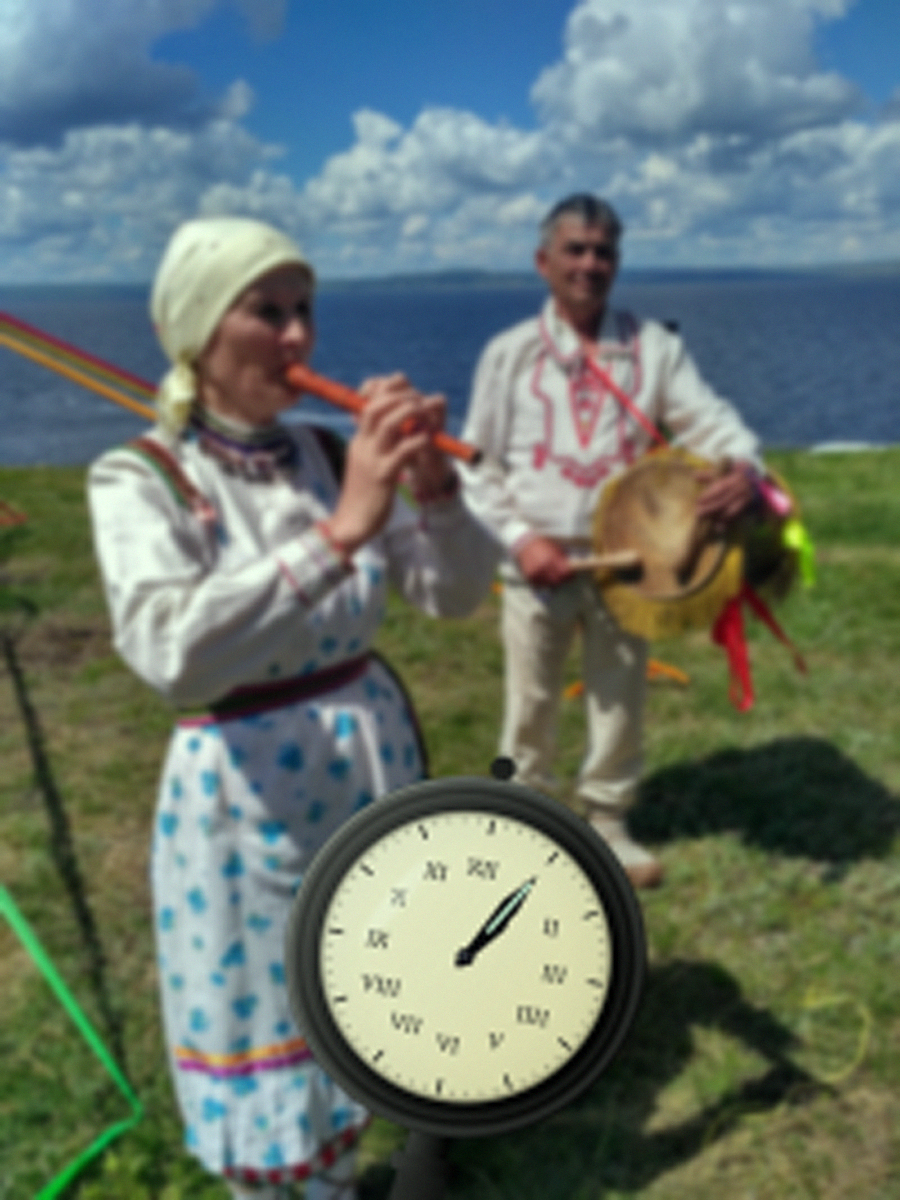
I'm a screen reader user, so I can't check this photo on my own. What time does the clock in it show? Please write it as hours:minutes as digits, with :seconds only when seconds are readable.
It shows 1:05
